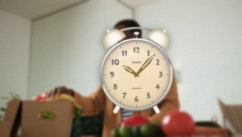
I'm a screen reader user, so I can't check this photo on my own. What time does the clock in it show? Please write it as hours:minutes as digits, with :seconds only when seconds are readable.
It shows 10:07
